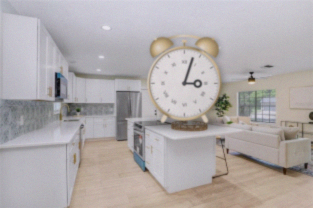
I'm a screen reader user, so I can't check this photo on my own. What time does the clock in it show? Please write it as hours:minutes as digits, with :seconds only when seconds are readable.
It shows 3:03
